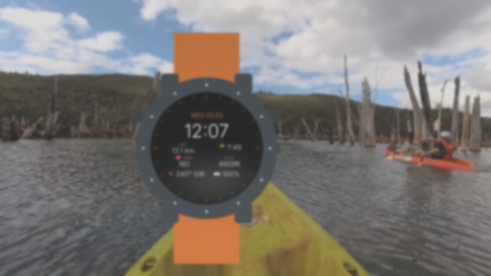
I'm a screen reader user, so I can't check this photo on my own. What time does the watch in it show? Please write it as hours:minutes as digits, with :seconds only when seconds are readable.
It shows 12:07
